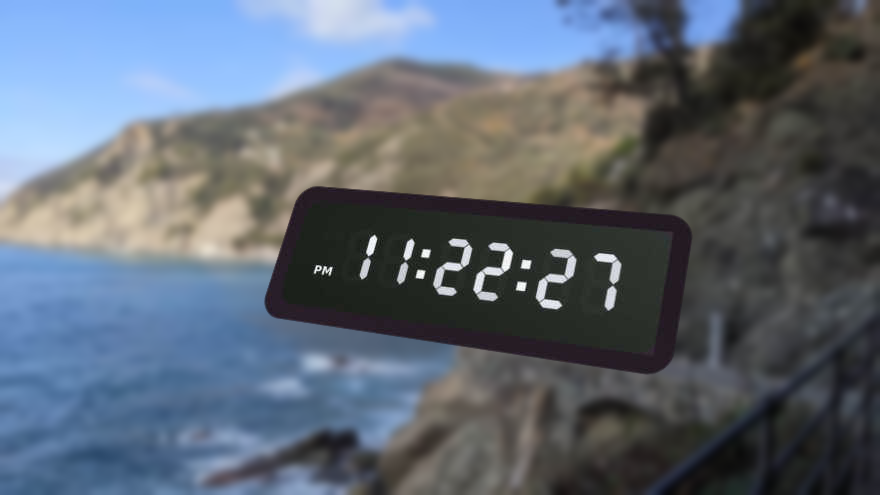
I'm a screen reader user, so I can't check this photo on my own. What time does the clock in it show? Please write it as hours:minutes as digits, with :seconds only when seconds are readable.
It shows 11:22:27
